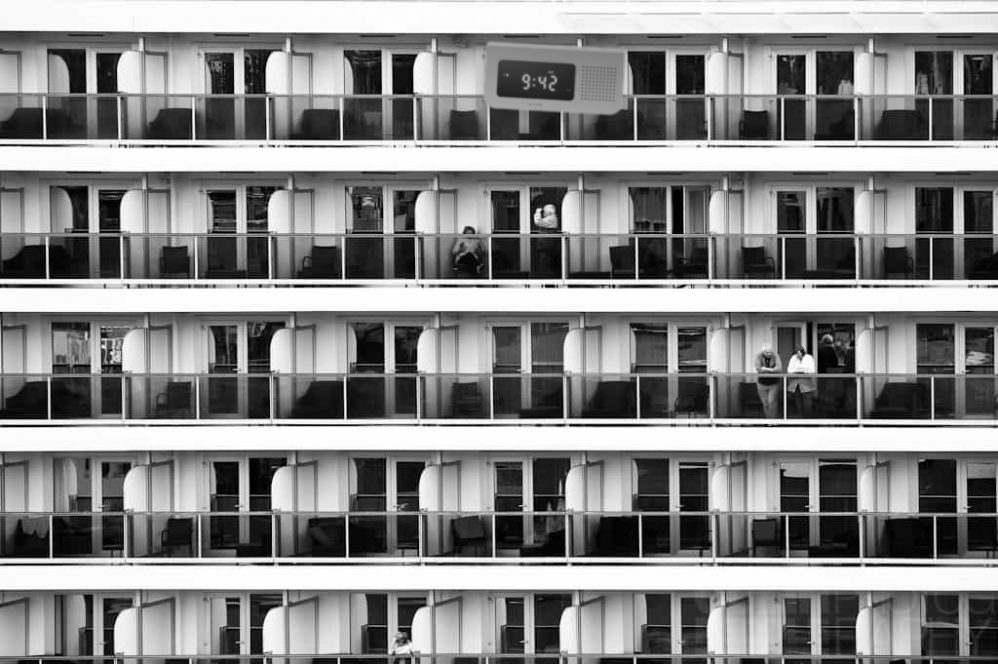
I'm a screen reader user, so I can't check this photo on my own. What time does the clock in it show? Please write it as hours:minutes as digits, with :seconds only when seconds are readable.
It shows 9:42
